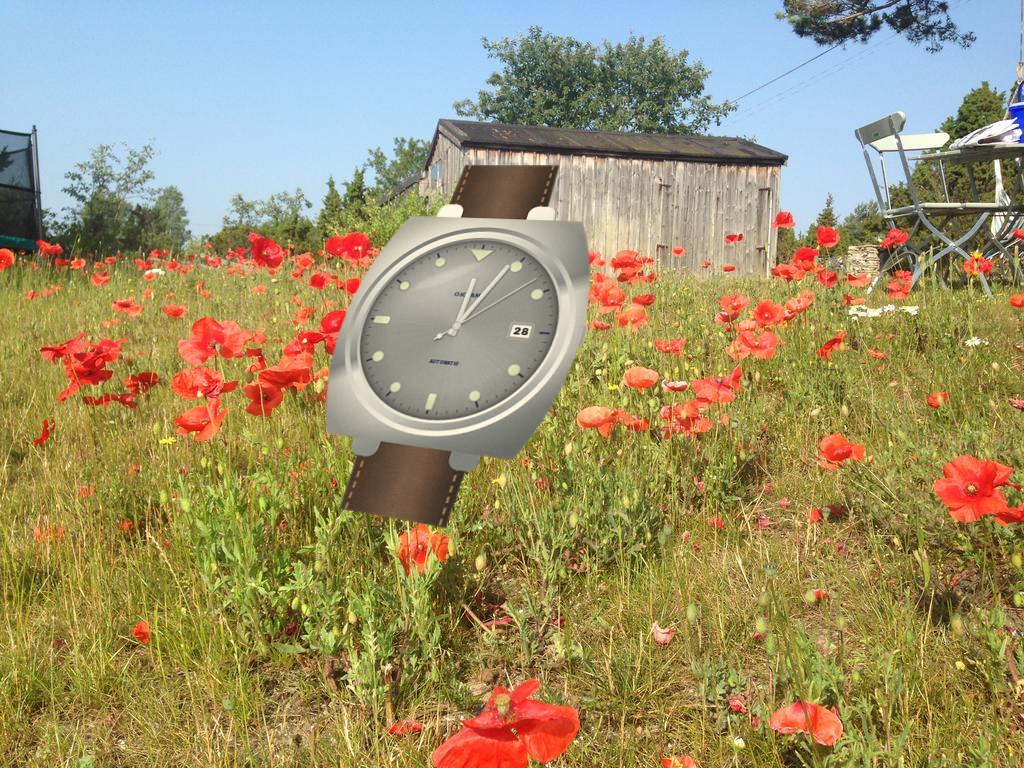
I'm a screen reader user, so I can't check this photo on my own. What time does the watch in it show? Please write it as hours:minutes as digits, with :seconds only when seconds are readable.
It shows 12:04:08
